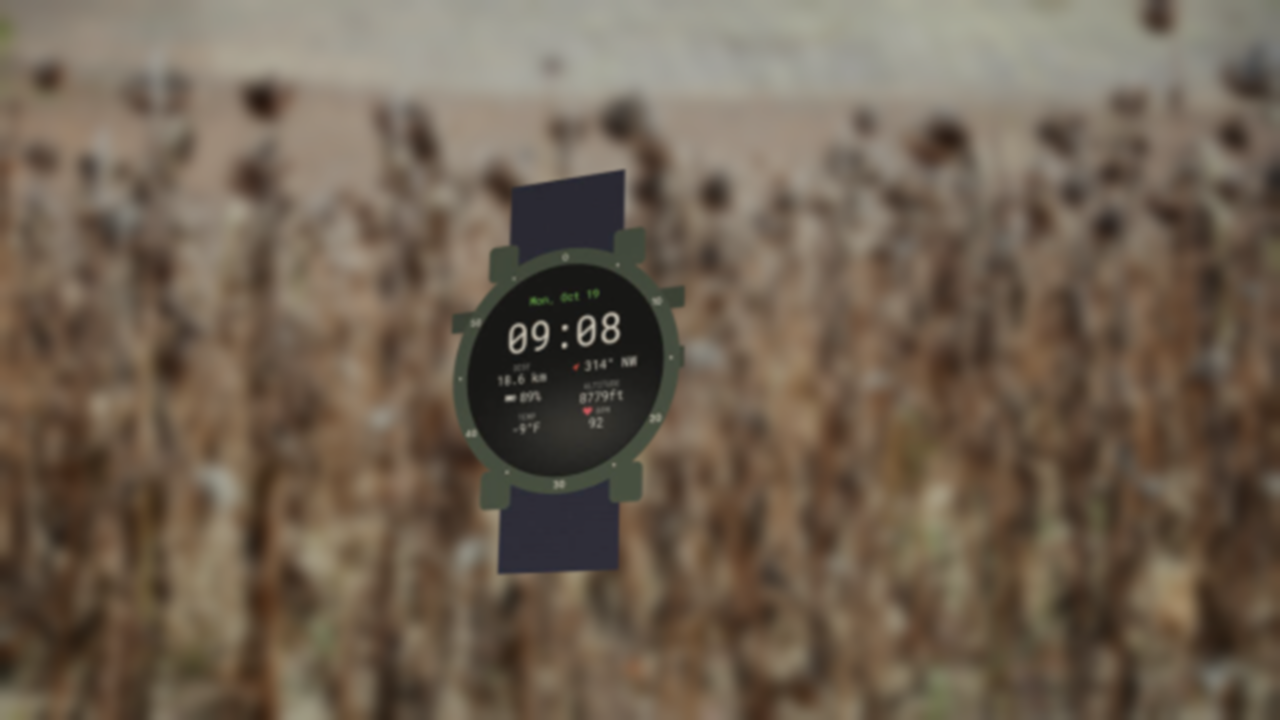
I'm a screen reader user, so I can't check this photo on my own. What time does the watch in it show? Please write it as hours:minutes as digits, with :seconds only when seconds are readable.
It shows 9:08
